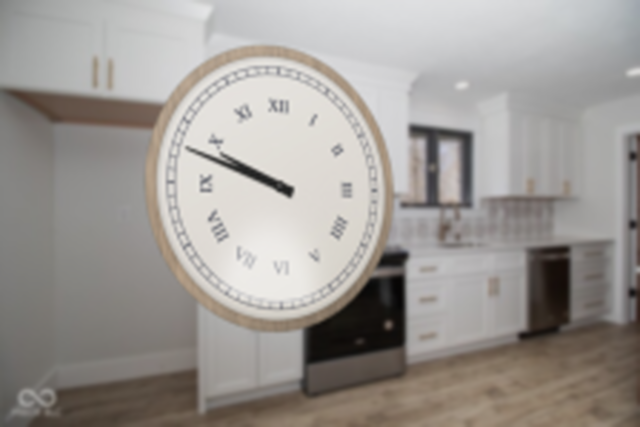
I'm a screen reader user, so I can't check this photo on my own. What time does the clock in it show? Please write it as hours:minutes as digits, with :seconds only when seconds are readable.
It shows 9:48
